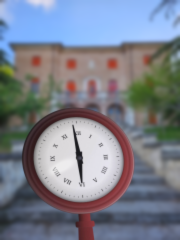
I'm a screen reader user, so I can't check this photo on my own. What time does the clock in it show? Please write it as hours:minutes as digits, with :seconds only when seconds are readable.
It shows 5:59
